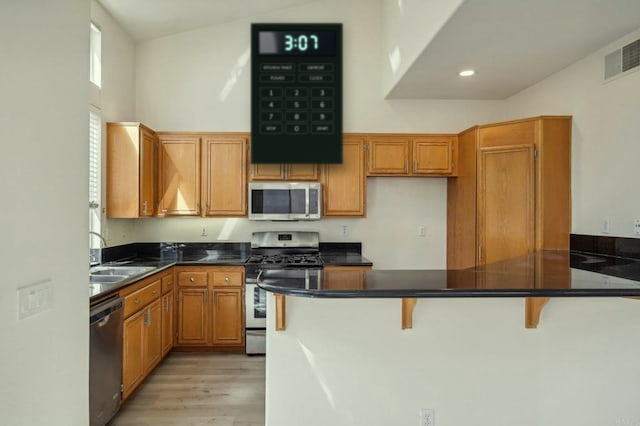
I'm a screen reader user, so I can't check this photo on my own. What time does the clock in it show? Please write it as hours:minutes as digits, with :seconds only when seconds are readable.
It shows 3:07
